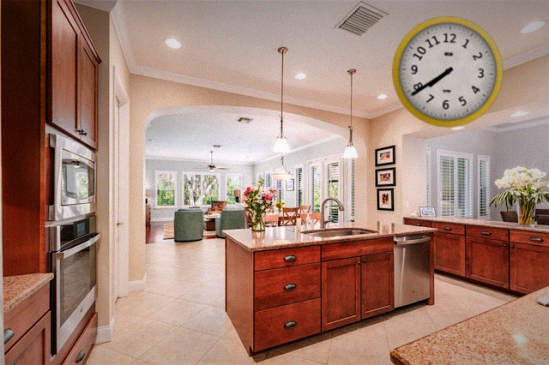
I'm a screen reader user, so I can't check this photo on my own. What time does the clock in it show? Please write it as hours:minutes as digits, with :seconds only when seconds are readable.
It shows 7:39
